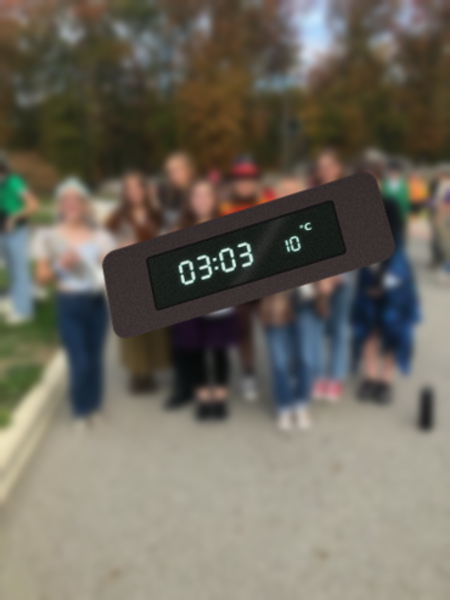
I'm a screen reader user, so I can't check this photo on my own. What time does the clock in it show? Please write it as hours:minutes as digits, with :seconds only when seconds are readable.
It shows 3:03
